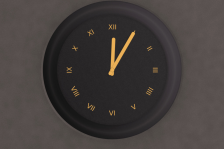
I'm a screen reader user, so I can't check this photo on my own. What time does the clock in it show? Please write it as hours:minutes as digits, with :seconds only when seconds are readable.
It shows 12:05
